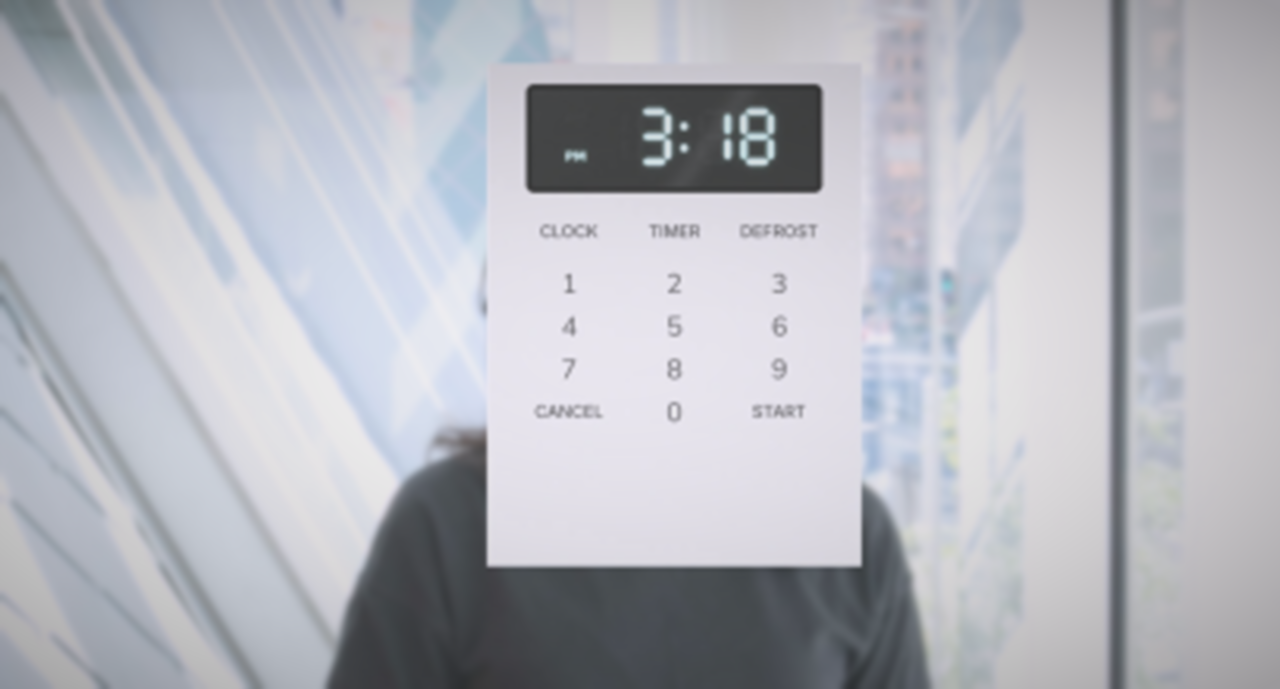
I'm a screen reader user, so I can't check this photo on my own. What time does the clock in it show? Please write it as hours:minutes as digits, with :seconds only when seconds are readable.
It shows 3:18
